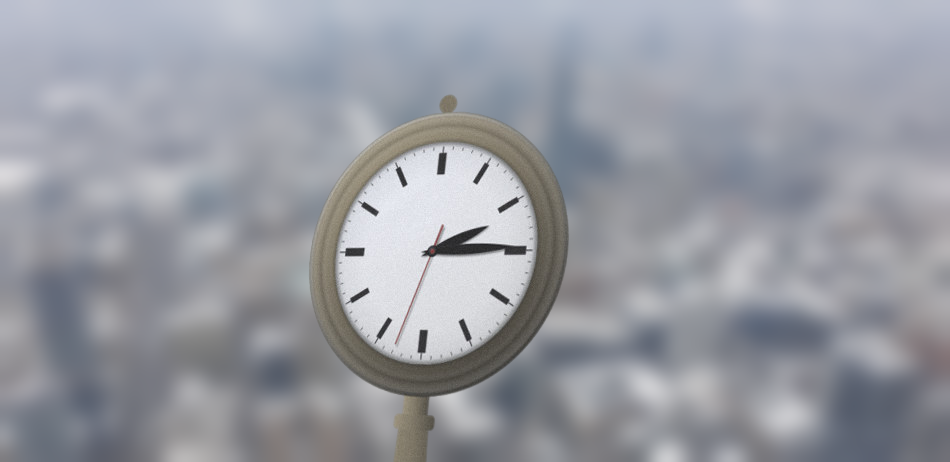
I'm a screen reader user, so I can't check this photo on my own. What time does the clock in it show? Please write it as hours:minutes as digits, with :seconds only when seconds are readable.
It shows 2:14:33
